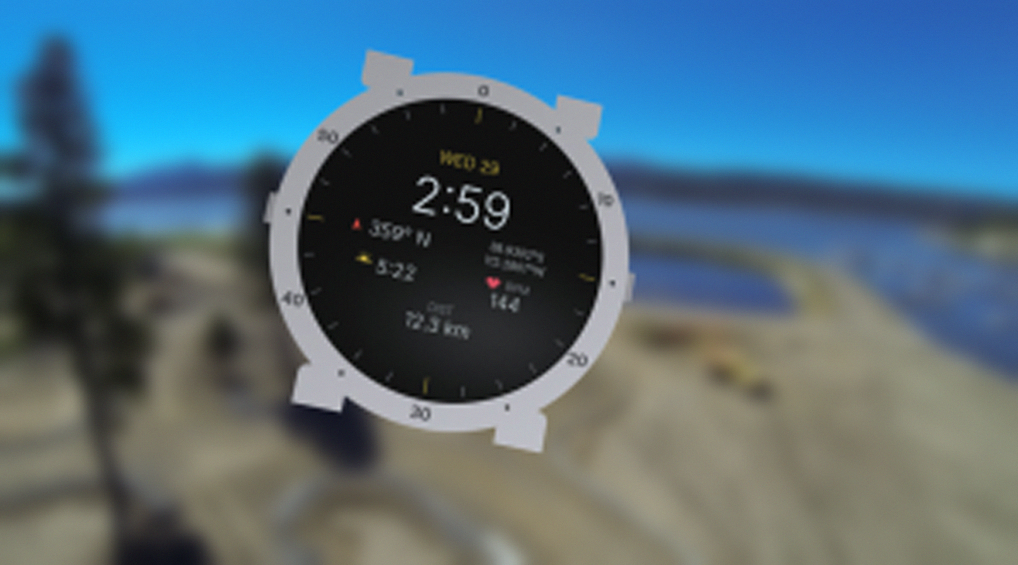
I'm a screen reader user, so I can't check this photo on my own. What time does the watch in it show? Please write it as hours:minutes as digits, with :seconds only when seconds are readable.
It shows 2:59
